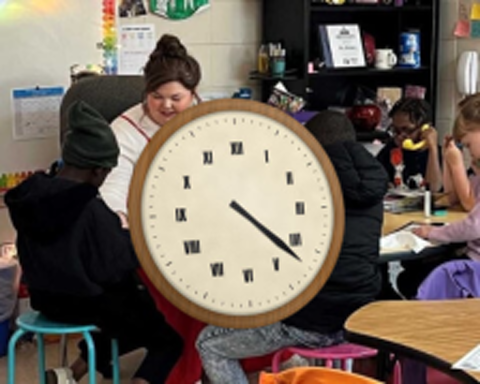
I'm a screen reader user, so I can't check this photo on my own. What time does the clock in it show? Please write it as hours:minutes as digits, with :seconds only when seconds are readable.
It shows 4:22
